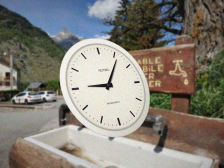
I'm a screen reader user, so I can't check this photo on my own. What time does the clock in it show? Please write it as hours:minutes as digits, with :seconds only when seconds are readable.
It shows 9:06
